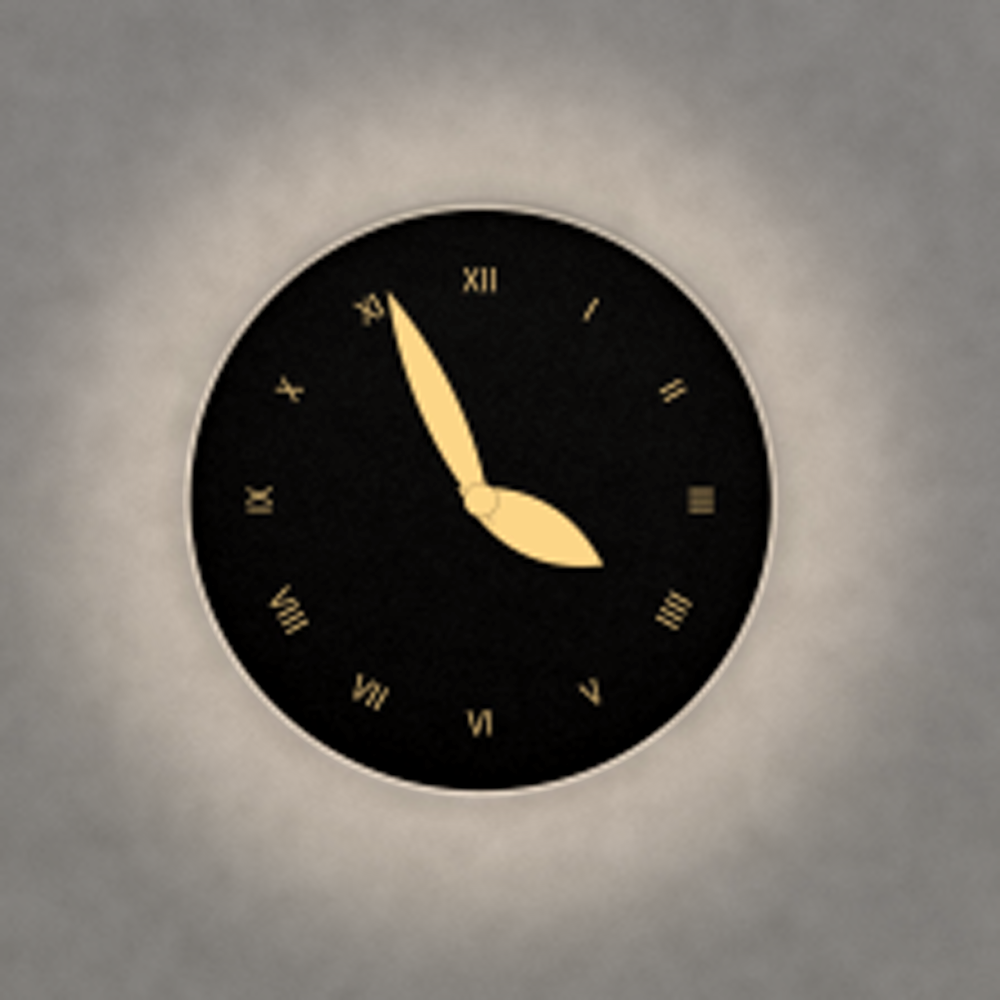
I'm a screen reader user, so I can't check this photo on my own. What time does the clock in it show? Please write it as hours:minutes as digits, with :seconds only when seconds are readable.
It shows 3:56
